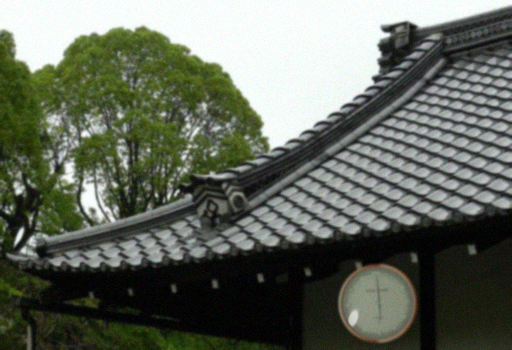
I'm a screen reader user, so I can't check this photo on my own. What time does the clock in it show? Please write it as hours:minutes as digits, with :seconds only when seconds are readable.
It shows 6:00
